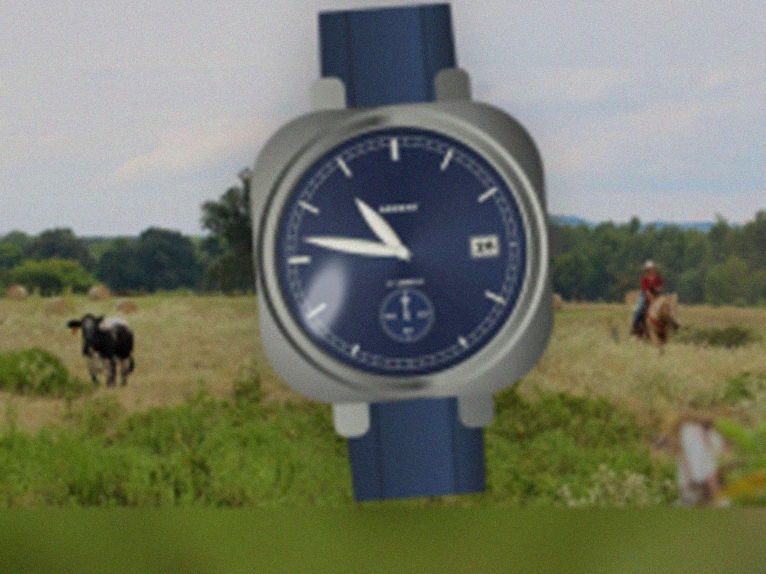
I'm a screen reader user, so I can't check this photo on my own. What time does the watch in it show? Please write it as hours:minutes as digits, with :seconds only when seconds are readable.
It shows 10:47
